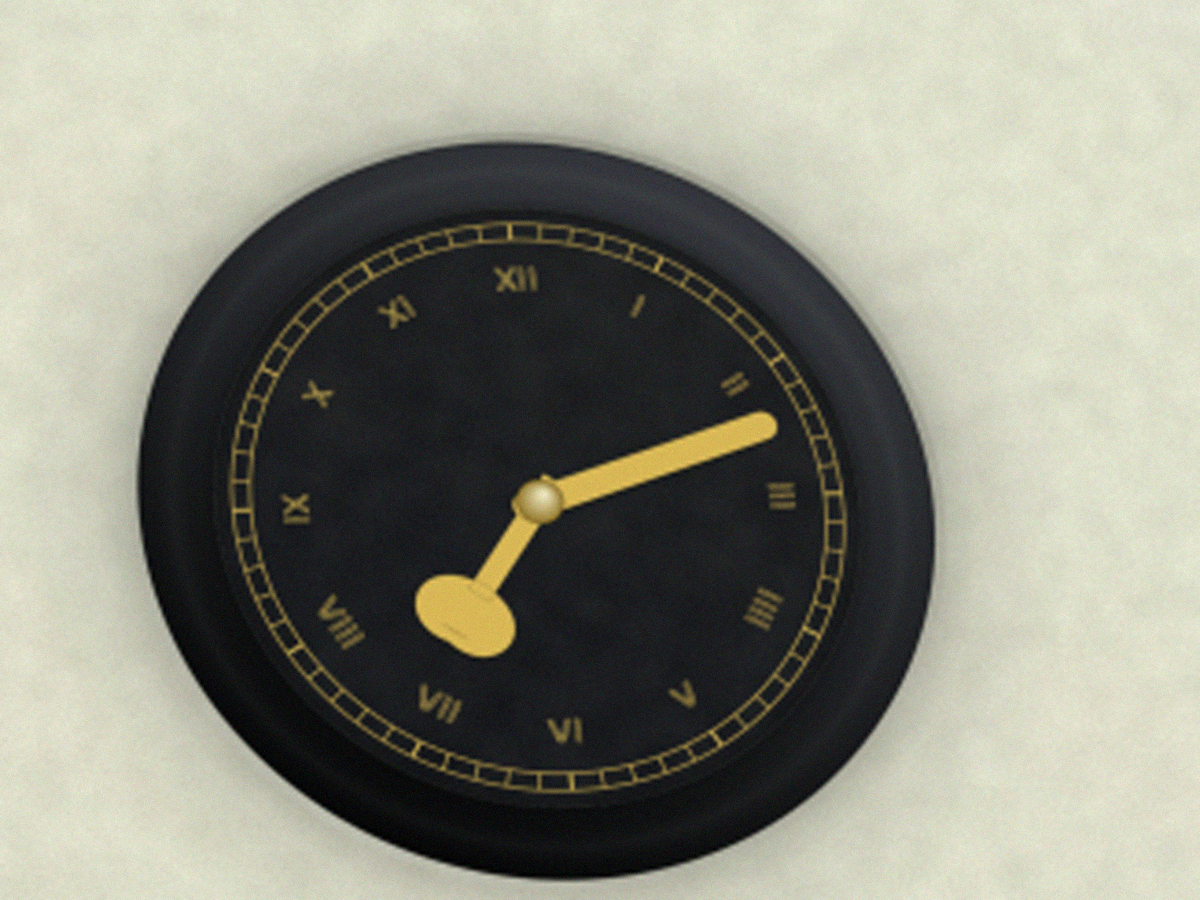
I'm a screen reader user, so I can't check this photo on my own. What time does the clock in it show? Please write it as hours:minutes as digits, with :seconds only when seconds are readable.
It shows 7:12
